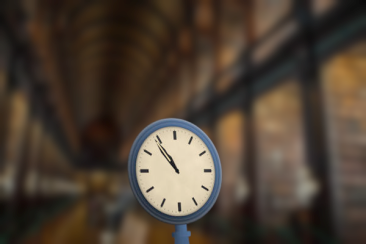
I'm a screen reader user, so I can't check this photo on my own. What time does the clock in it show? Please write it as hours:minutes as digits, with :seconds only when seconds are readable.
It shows 10:54
